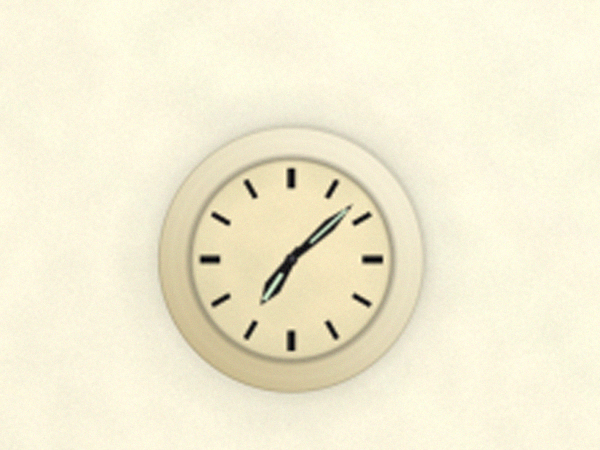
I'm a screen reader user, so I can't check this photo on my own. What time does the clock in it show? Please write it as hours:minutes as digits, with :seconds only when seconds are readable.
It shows 7:08
